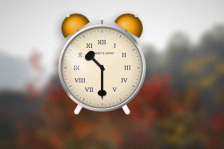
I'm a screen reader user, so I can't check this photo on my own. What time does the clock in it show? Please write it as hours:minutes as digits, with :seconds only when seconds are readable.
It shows 10:30
